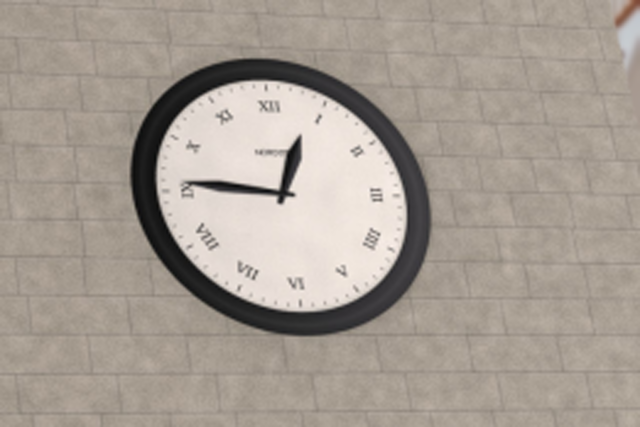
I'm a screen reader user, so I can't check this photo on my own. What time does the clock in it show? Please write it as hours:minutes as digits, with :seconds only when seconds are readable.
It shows 12:46
